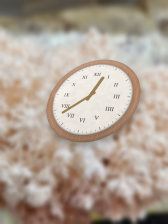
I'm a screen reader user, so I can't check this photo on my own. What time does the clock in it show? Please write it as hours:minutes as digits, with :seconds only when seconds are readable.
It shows 12:38
